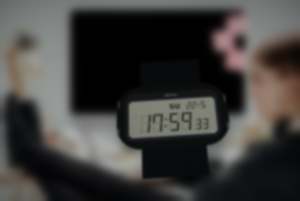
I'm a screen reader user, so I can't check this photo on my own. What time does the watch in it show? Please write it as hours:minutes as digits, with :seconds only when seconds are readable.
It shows 17:59
